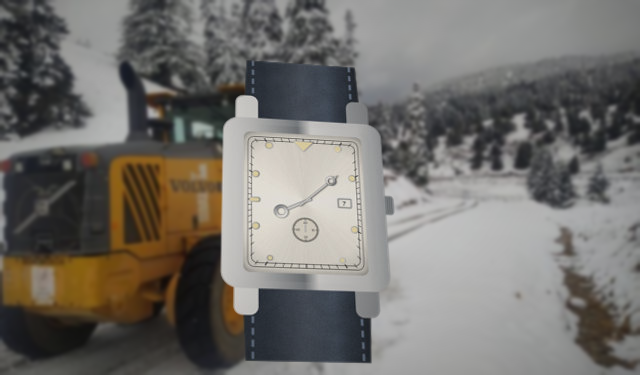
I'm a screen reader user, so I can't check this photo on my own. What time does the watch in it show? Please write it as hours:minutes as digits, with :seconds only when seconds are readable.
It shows 8:08
